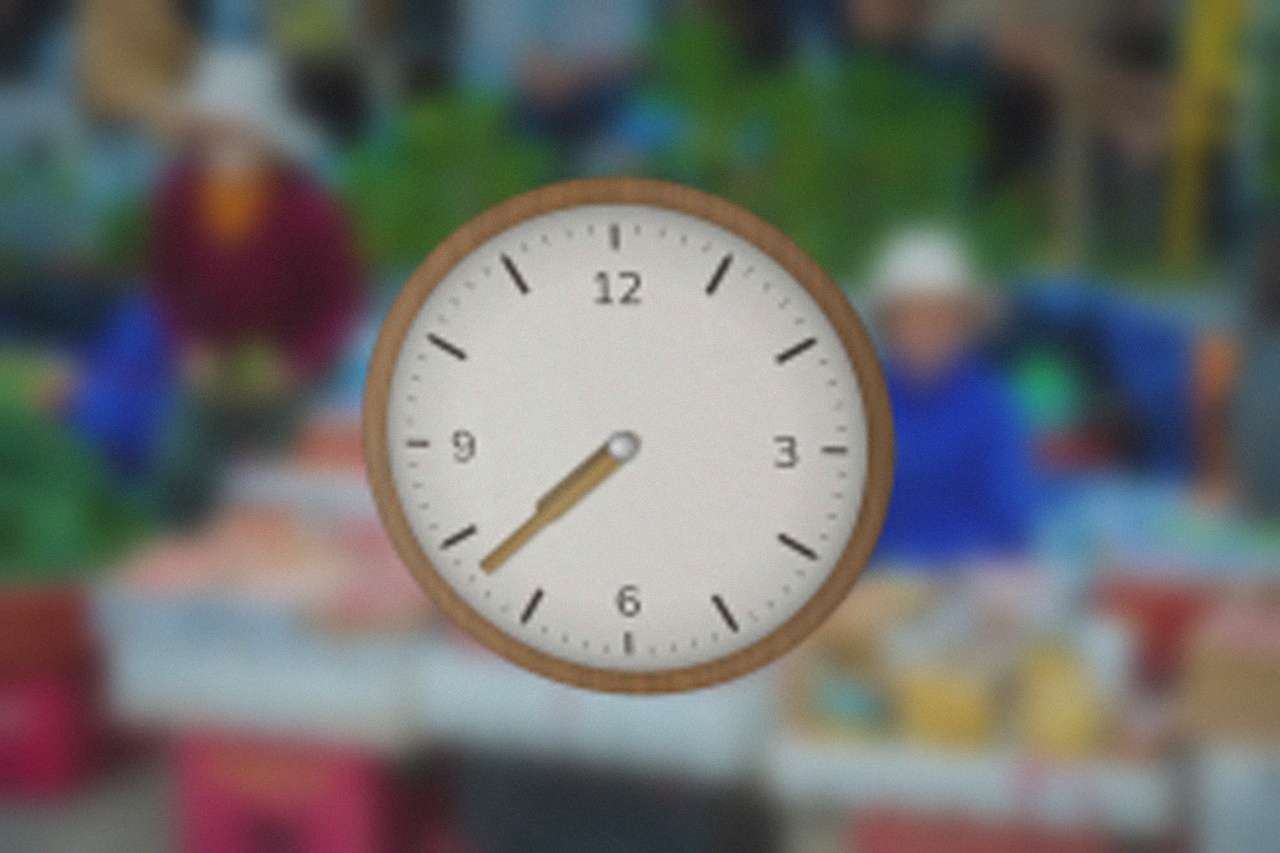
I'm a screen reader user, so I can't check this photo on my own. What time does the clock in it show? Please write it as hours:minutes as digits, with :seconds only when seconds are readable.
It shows 7:38
